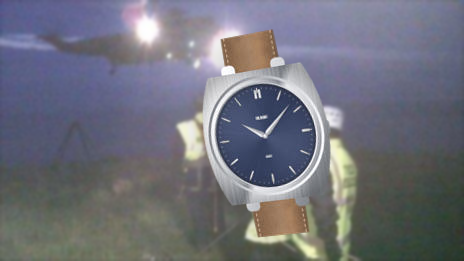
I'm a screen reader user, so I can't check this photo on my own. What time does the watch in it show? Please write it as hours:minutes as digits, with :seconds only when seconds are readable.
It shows 10:08
